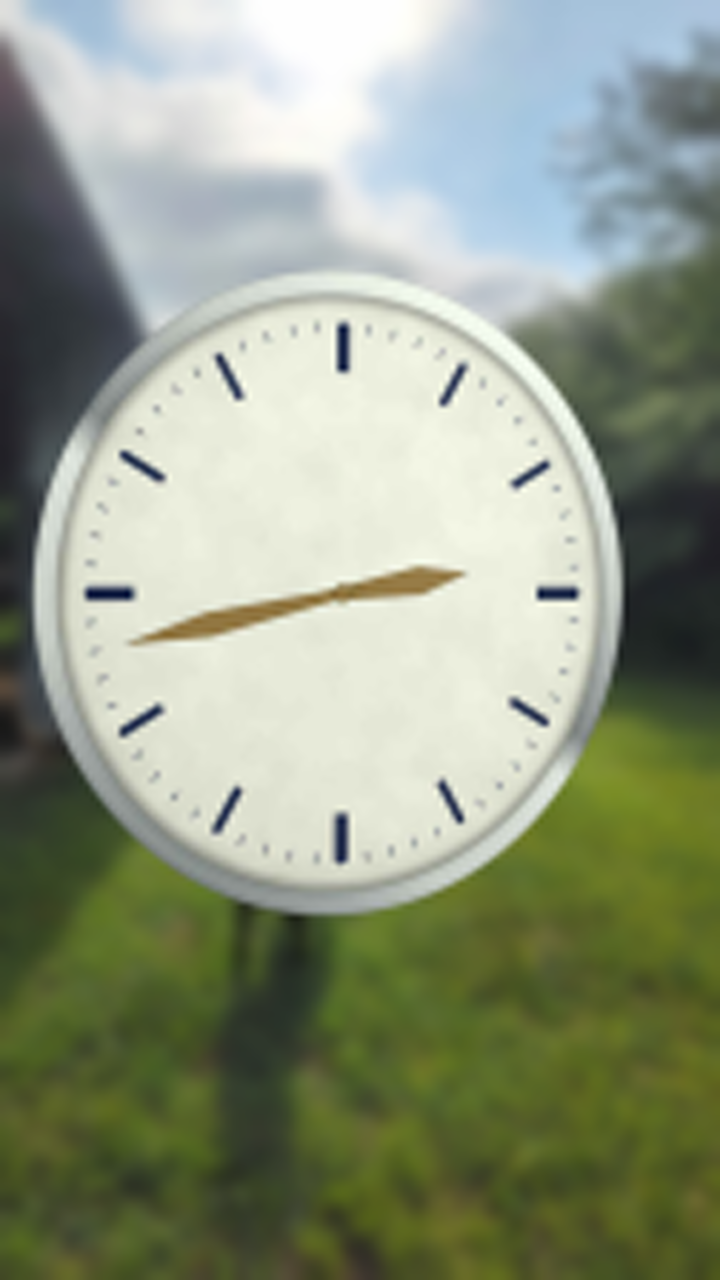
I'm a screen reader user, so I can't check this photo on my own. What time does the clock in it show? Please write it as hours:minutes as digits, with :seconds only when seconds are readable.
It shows 2:43
